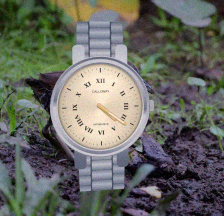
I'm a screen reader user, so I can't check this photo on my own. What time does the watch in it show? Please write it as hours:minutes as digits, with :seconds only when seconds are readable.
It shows 4:21
